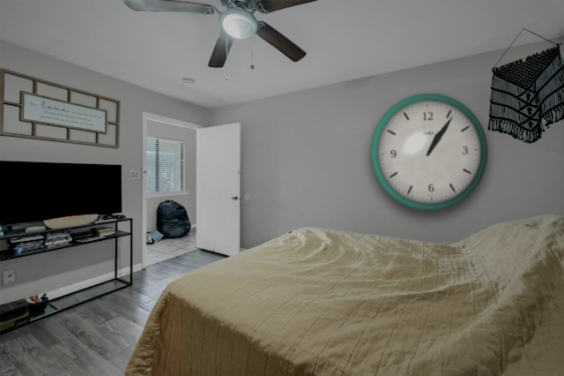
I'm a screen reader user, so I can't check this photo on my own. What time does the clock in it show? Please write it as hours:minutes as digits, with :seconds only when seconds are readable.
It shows 1:06
